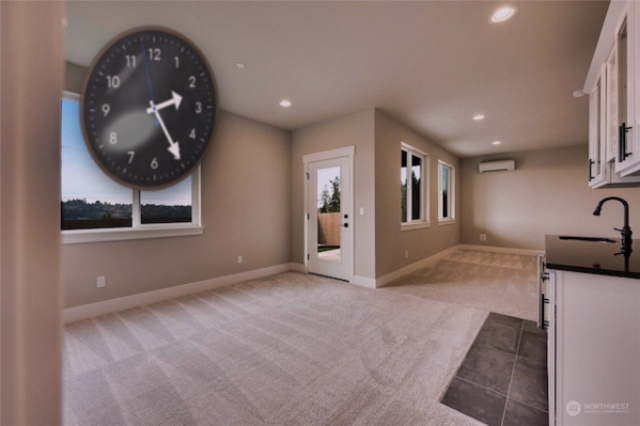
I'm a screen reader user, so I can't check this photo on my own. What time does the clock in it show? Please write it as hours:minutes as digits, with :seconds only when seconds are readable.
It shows 2:24:58
